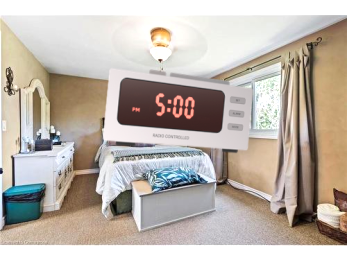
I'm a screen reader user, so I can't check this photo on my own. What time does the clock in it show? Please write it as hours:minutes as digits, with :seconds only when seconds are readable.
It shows 5:00
